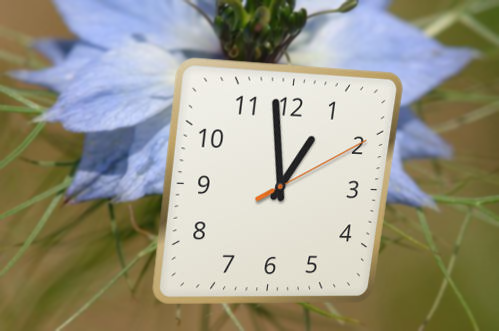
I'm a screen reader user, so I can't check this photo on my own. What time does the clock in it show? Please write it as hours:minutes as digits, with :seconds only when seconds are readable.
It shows 12:58:10
